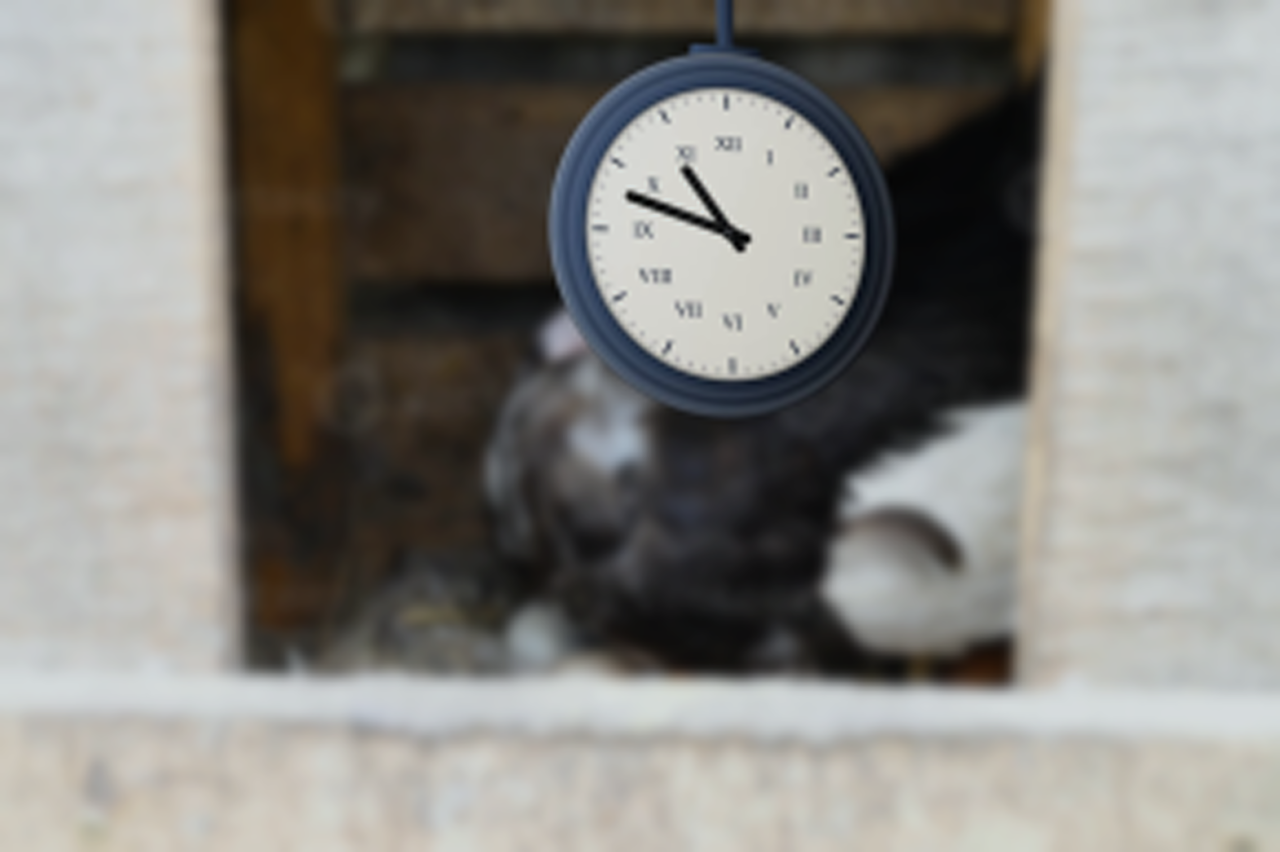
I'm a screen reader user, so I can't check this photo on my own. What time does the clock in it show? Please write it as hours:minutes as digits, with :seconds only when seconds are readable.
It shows 10:48
